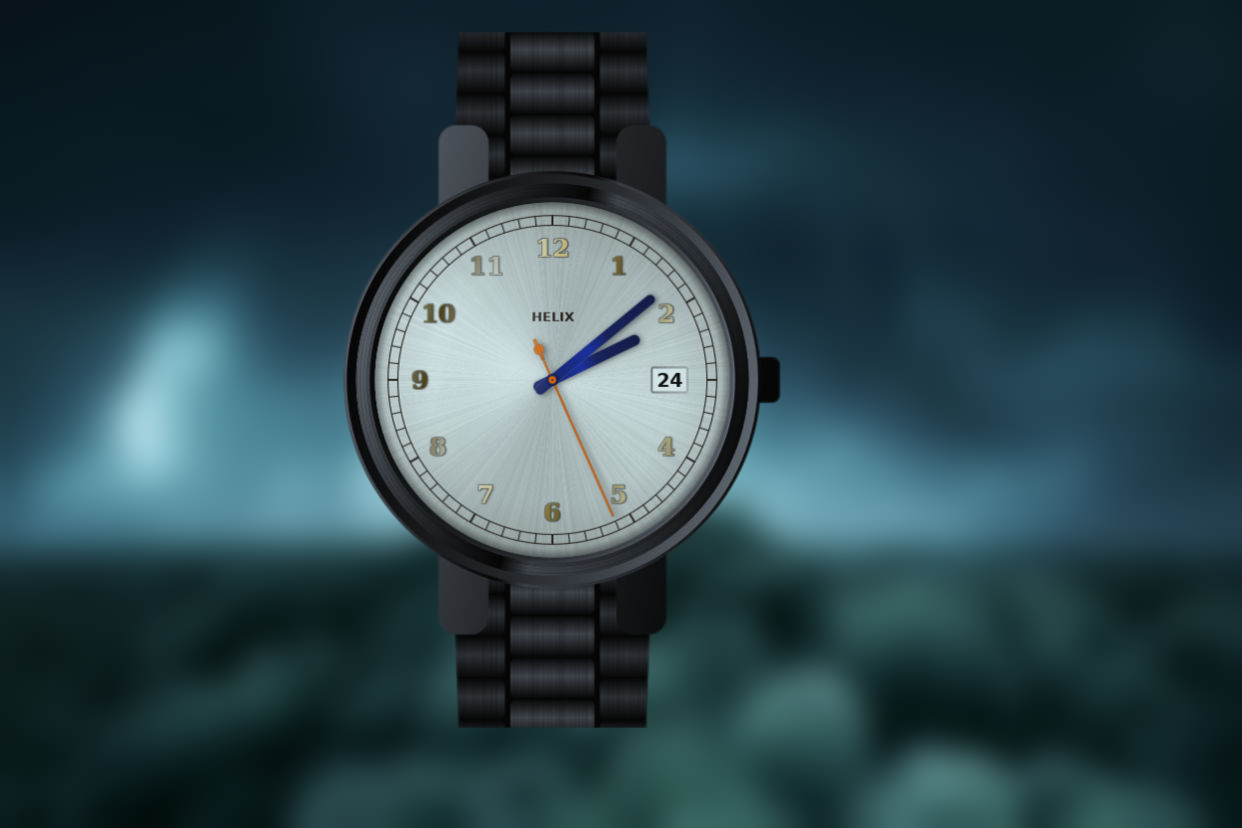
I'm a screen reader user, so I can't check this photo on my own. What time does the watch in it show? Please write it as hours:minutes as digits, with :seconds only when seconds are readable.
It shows 2:08:26
